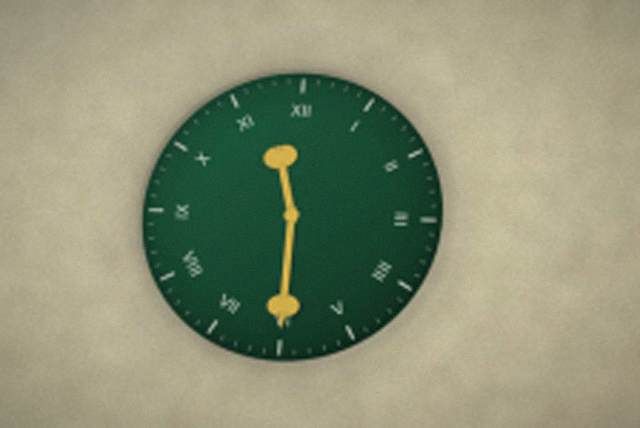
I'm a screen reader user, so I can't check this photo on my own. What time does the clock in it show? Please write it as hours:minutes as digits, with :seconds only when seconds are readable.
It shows 11:30
